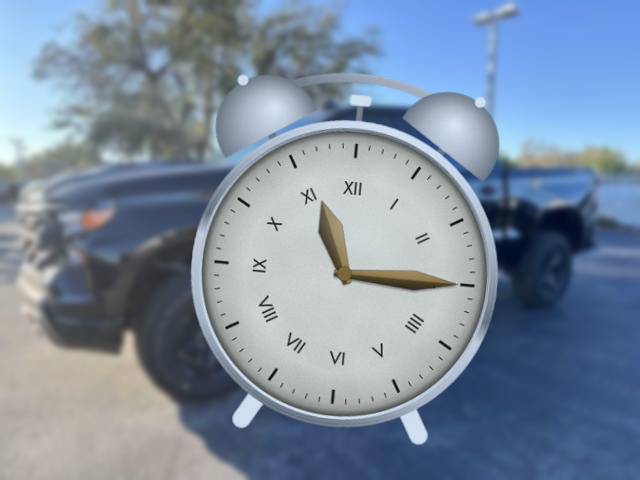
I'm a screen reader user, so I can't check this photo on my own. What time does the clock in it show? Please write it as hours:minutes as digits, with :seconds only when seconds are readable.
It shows 11:15
